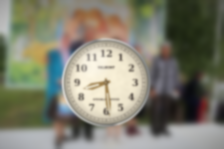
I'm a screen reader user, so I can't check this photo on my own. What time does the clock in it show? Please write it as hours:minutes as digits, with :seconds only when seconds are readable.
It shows 8:29
